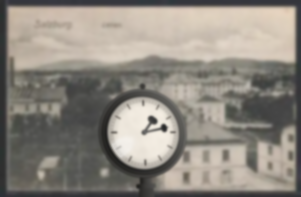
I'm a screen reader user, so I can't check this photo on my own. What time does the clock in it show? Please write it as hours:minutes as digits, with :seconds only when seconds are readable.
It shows 1:13
